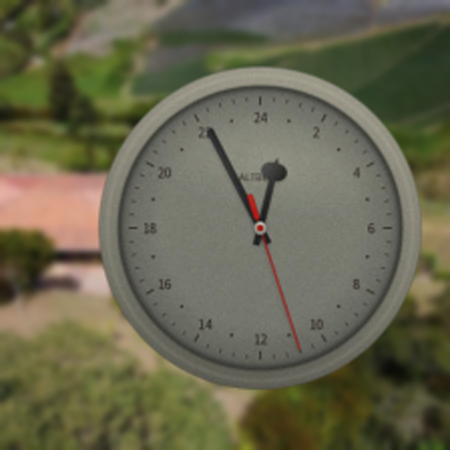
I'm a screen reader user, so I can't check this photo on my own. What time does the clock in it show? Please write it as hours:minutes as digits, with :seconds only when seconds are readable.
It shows 0:55:27
